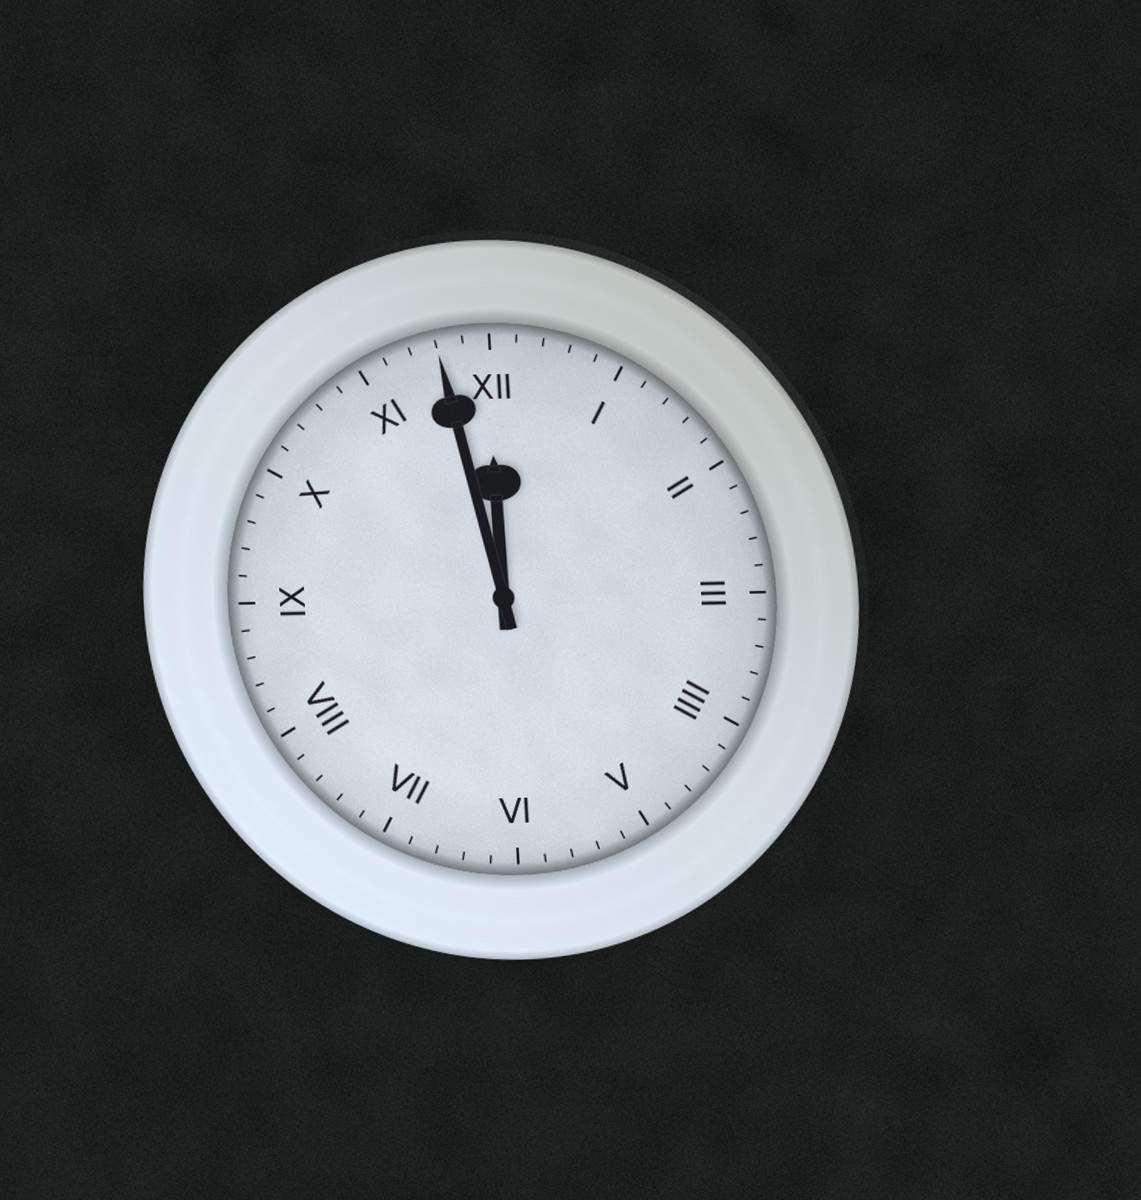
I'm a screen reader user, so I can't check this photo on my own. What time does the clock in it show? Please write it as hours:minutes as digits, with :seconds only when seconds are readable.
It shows 11:58
